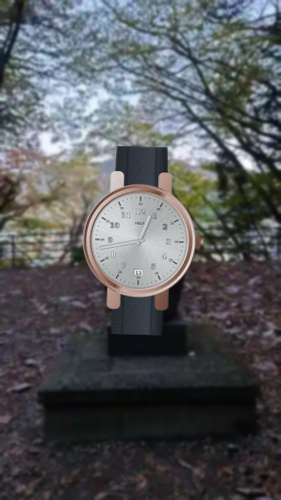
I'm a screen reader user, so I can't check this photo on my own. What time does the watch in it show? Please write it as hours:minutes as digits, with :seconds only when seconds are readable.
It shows 12:43
